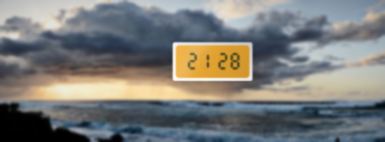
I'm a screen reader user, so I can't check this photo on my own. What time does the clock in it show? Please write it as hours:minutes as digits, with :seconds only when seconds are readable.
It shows 21:28
